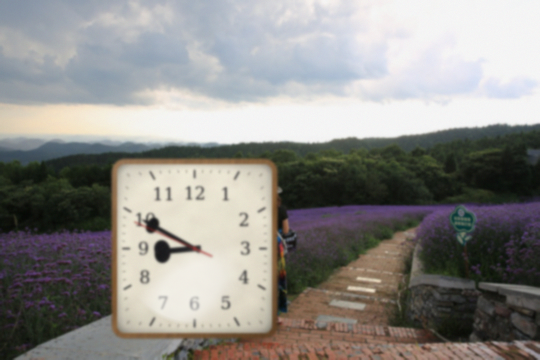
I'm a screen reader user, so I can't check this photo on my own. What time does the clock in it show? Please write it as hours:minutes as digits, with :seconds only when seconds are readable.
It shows 8:49:49
